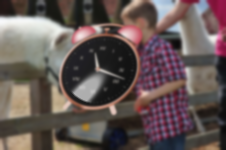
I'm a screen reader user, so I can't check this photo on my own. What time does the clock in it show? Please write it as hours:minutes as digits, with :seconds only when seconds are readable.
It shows 11:18
